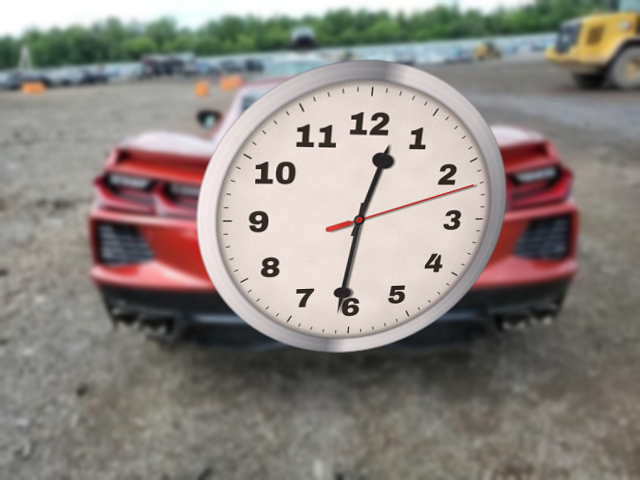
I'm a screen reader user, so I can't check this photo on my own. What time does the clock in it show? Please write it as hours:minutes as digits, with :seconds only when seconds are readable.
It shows 12:31:12
